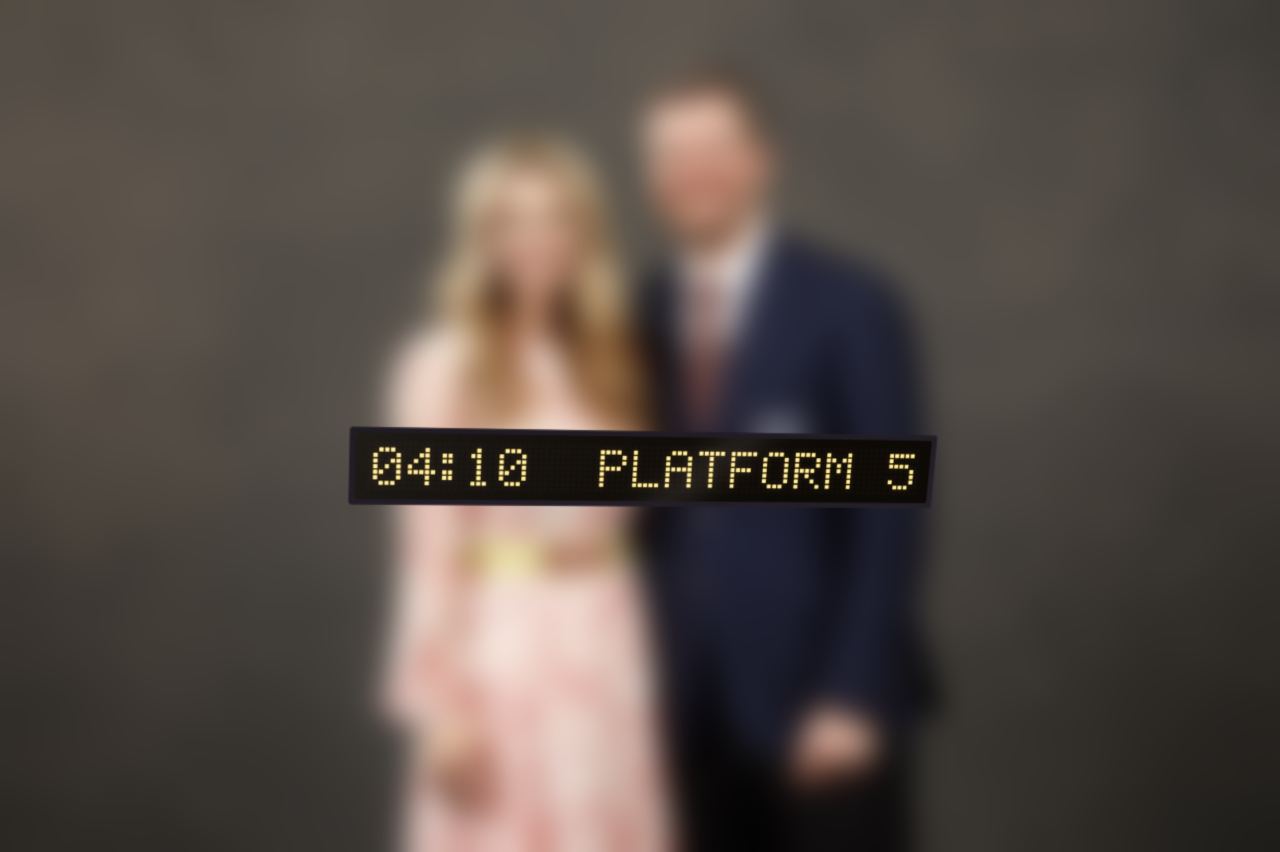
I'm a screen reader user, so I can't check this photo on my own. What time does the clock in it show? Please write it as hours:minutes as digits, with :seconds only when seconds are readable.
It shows 4:10
